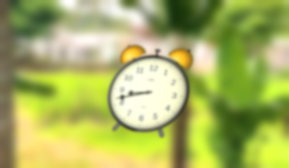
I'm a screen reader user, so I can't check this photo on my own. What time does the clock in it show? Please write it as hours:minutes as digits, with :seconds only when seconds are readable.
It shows 8:42
